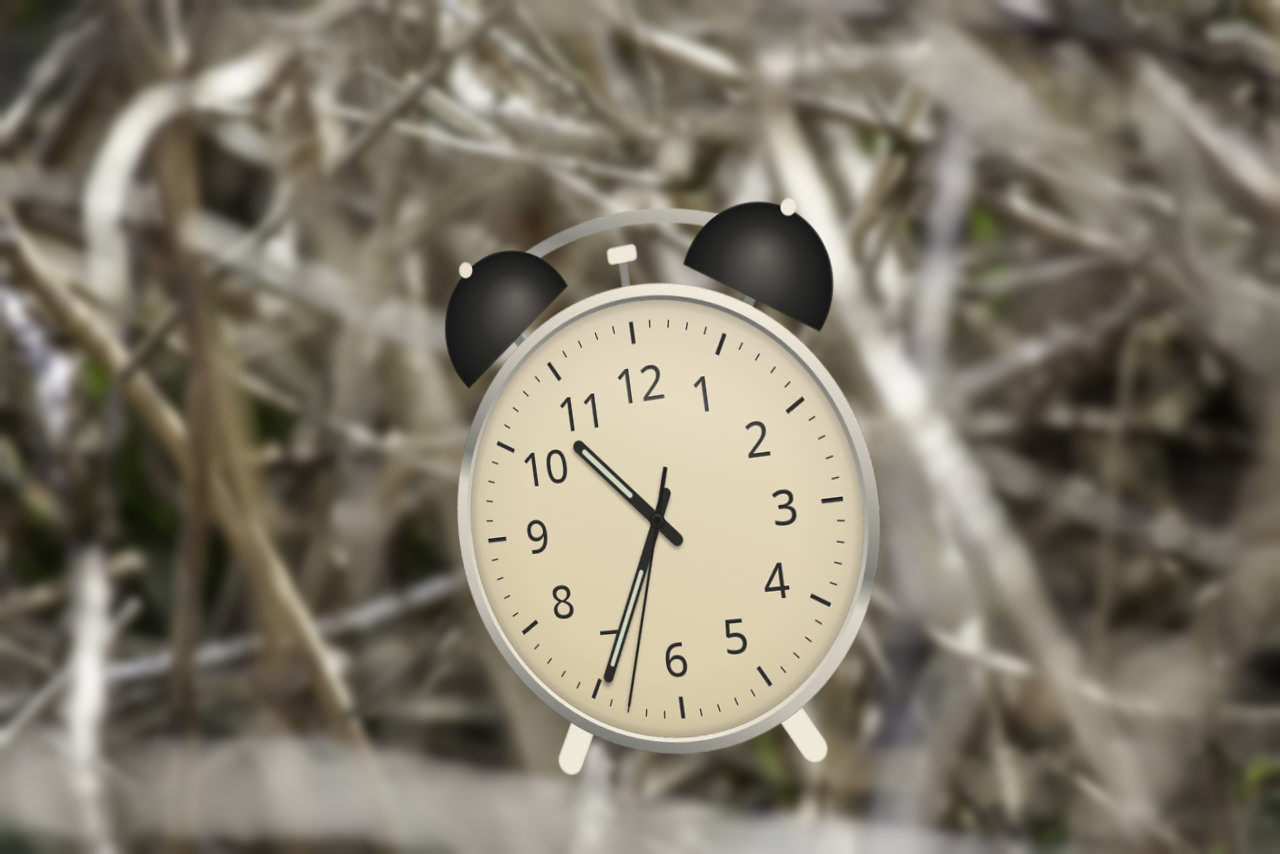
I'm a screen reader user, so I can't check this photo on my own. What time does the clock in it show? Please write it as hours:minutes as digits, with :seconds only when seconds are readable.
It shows 10:34:33
